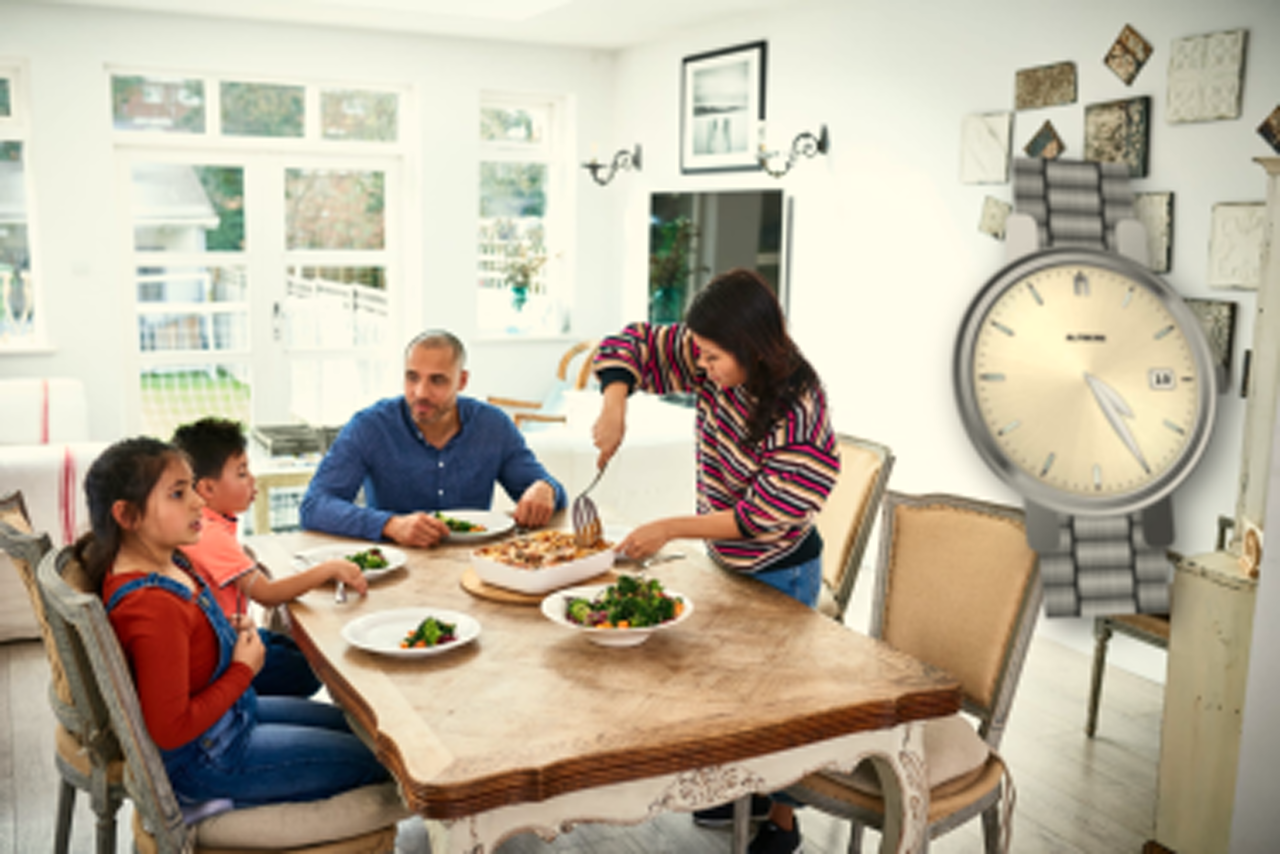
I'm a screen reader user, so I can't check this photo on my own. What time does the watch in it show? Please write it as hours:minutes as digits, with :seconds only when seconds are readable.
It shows 4:25
